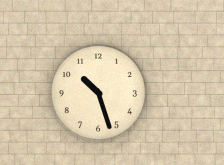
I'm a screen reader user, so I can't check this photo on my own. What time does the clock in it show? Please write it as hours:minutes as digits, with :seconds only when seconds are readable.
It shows 10:27
